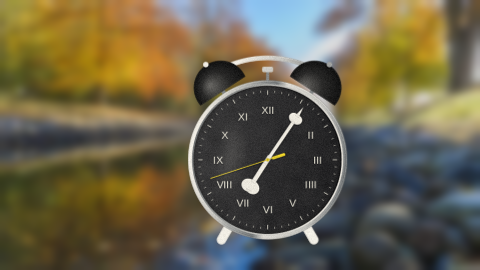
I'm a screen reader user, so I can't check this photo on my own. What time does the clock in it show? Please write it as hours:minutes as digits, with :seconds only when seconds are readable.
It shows 7:05:42
